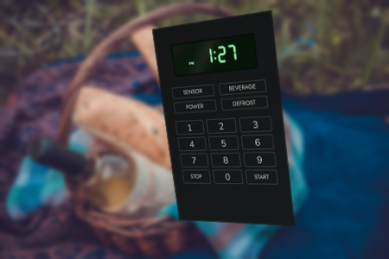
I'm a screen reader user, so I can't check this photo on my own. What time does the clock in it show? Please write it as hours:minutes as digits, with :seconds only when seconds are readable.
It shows 1:27
